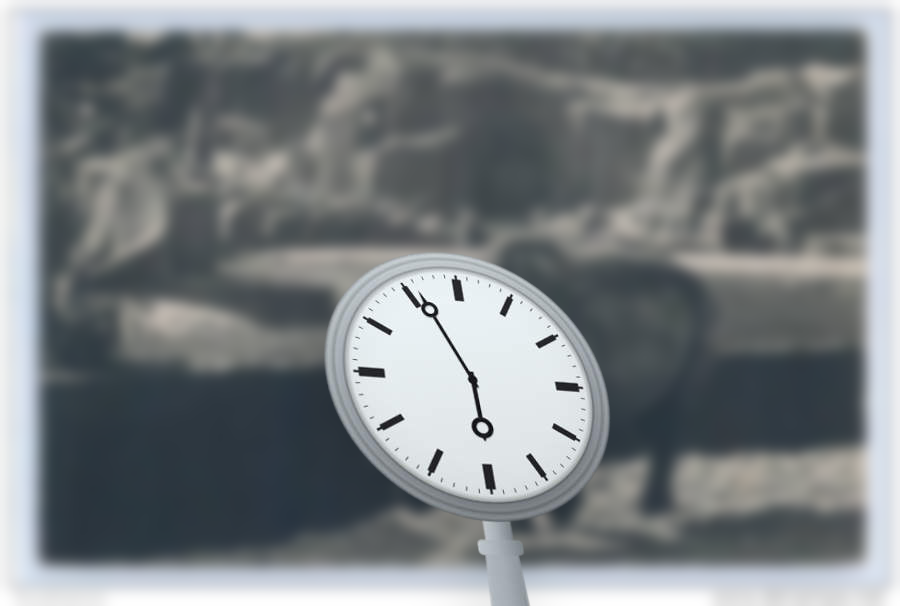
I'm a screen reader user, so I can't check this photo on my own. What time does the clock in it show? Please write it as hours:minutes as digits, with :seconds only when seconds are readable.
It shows 5:56
